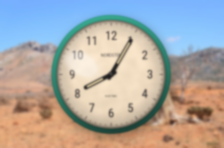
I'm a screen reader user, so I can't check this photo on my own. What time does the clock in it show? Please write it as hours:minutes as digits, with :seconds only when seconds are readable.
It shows 8:05
